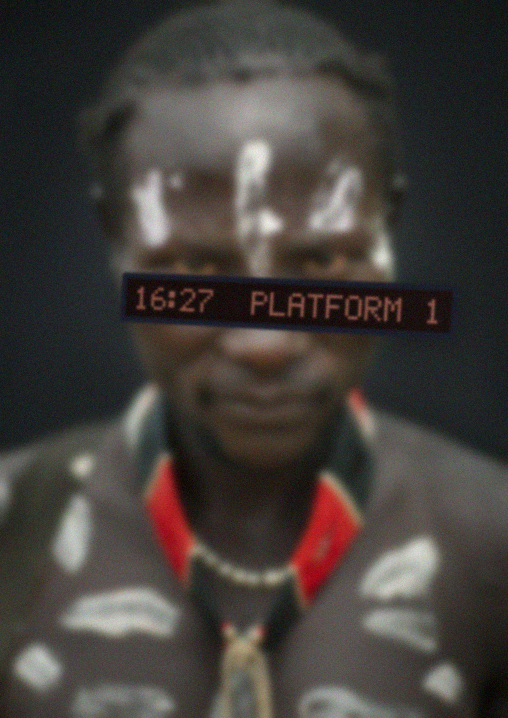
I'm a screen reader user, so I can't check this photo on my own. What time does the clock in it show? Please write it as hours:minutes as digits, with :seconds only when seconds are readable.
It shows 16:27
